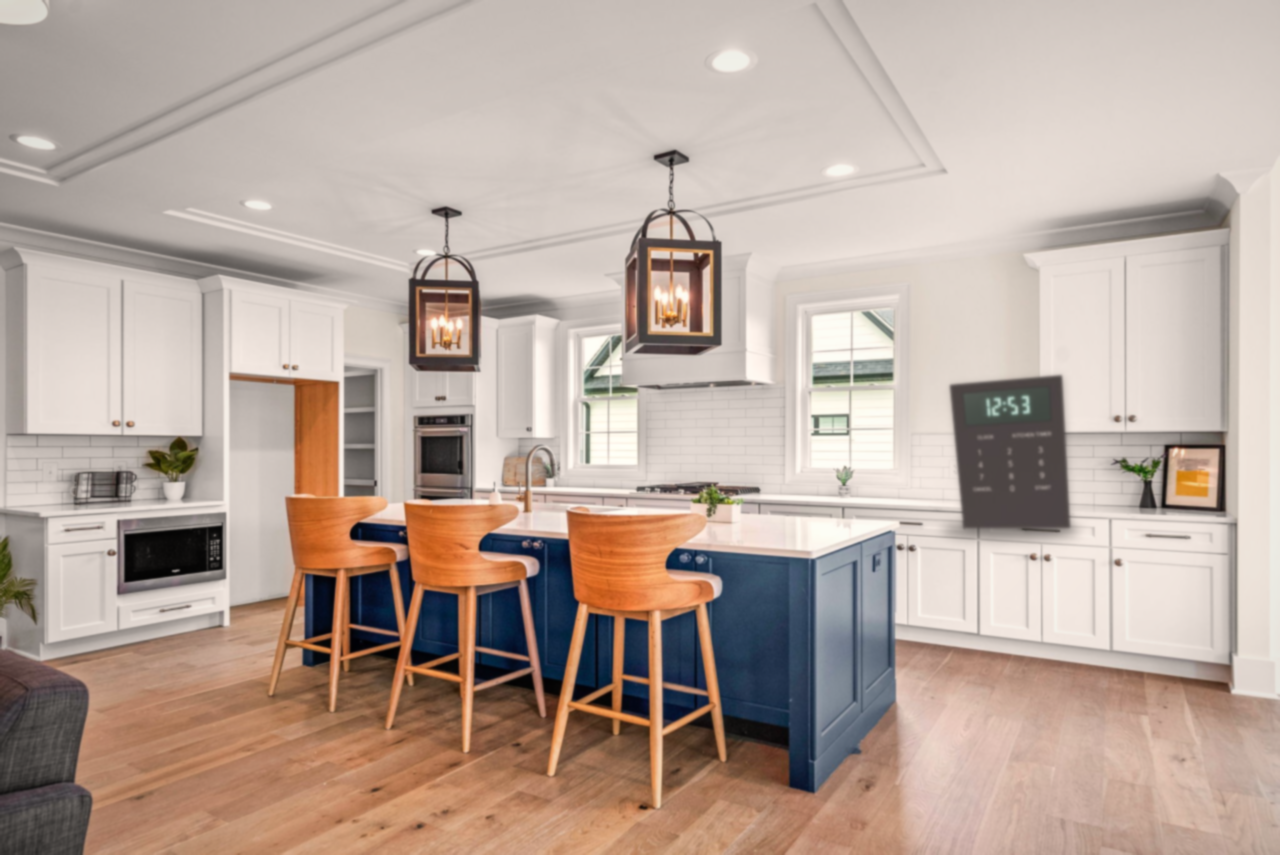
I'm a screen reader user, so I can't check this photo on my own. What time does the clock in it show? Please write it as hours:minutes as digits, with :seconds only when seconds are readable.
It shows 12:53
